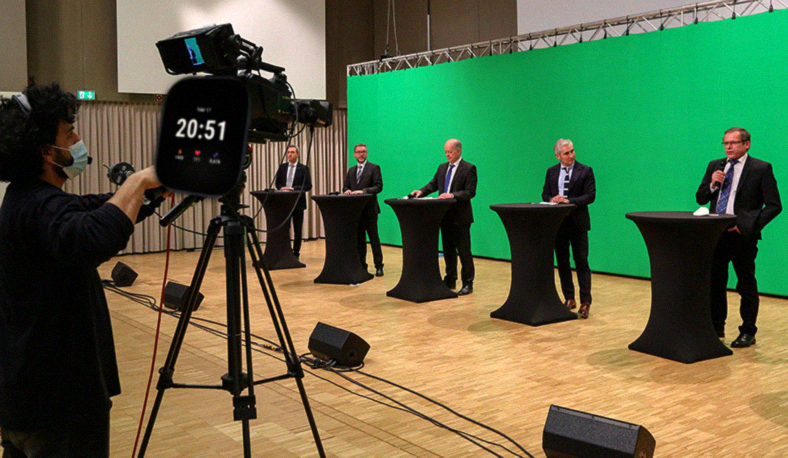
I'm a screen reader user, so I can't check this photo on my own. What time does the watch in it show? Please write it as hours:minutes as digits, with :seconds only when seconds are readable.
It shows 20:51
